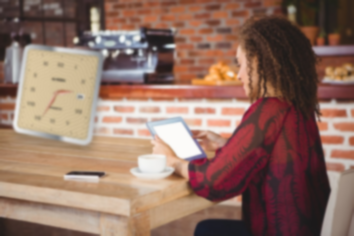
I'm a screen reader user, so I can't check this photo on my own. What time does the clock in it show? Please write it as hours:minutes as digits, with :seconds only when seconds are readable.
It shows 2:34
